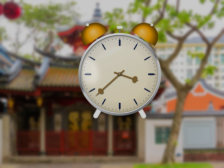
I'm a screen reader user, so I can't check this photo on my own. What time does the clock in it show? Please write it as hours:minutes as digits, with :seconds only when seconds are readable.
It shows 3:38
